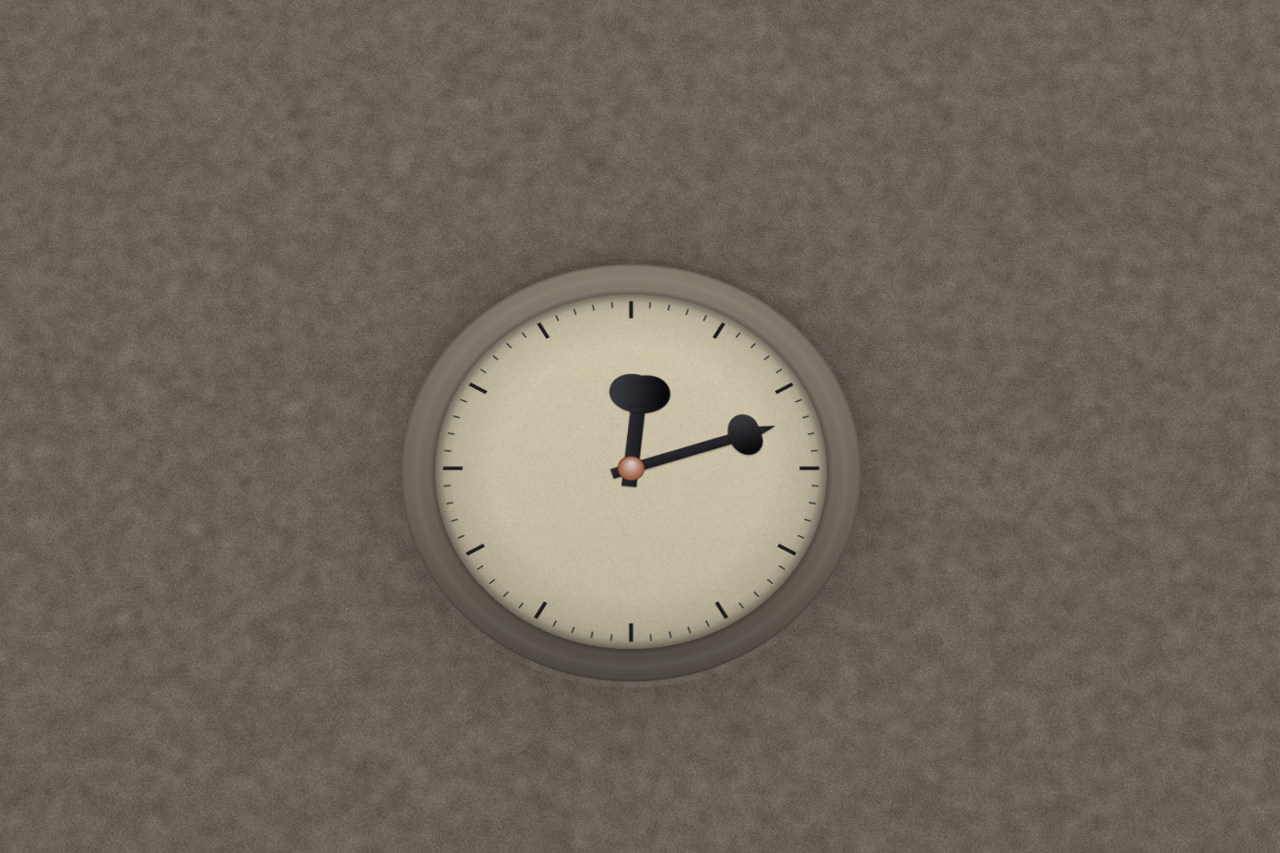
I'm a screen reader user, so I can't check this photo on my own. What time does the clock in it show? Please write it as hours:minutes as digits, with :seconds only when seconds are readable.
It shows 12:12
